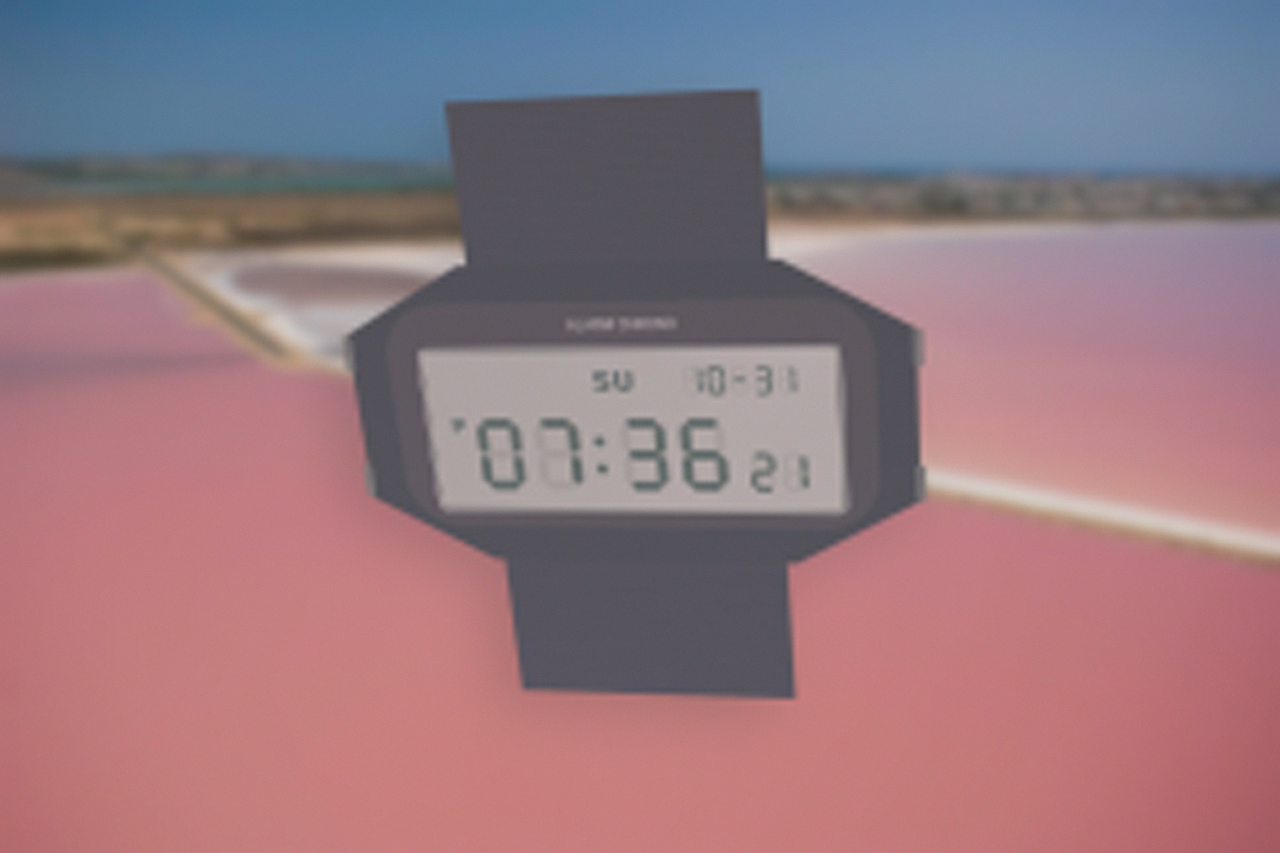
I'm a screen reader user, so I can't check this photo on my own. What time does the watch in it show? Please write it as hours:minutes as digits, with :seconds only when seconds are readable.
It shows 7:36:21
